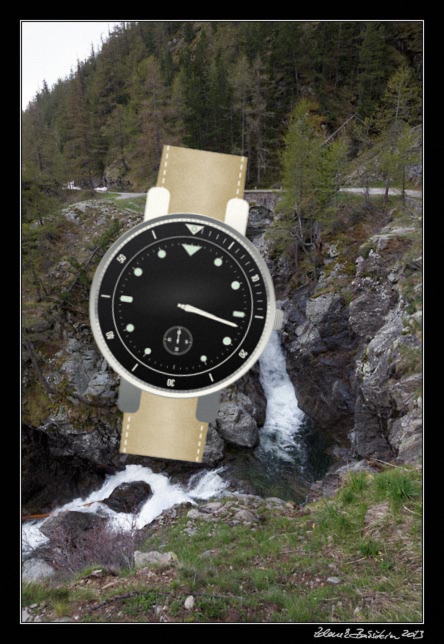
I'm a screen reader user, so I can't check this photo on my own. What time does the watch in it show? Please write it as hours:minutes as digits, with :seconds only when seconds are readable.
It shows 3:17
